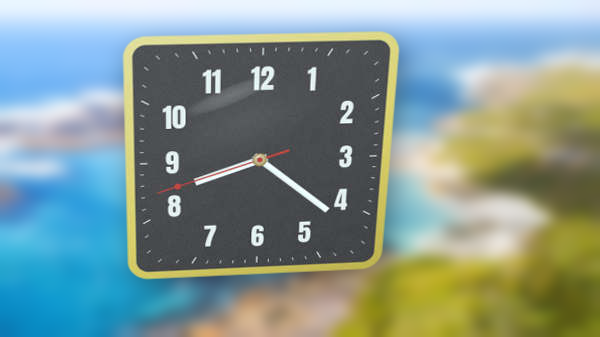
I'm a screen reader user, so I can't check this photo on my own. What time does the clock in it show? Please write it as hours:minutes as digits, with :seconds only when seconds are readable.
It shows 8:21:42
